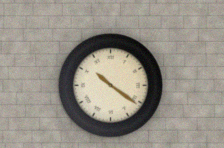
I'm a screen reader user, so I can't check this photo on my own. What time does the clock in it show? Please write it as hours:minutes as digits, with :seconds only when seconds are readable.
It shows 10:21
